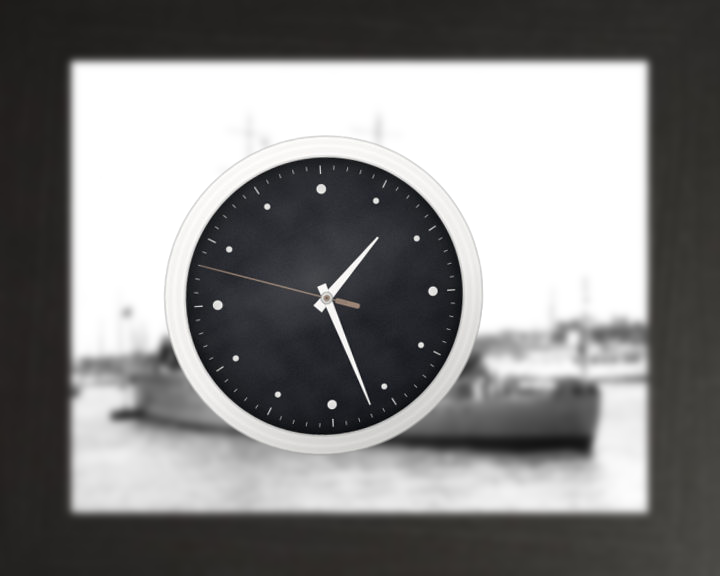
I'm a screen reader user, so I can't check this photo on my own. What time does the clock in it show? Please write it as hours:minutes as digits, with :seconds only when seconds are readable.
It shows 1:26:48
